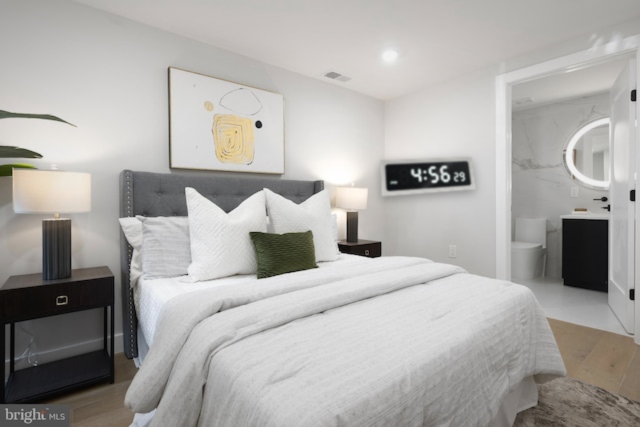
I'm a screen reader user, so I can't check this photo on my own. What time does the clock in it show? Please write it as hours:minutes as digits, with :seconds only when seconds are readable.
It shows 4:56
